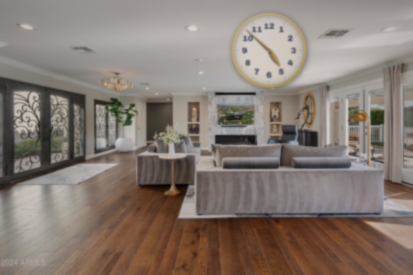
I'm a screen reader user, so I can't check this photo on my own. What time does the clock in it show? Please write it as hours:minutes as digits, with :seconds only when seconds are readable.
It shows 4:52
